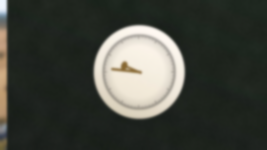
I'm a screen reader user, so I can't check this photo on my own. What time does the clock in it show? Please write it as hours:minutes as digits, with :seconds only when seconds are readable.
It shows 9:46
